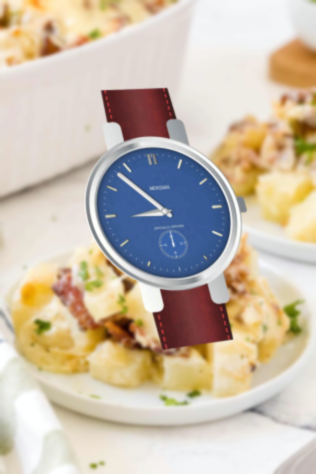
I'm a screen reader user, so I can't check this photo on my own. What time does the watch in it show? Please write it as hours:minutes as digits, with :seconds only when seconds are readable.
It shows 8:53
